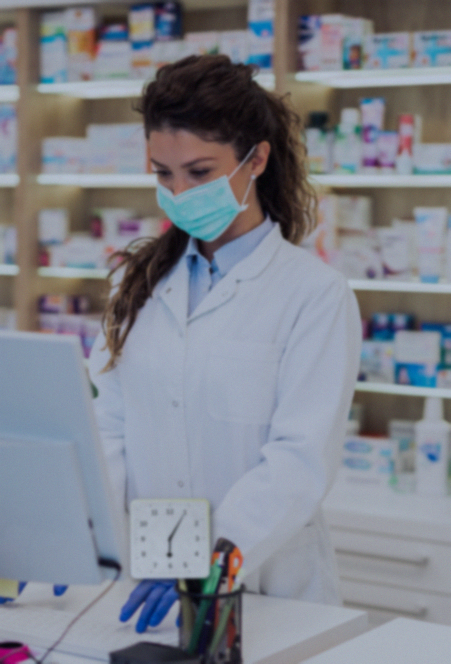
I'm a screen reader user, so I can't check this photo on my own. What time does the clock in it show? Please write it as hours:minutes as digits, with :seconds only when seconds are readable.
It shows 6:05
